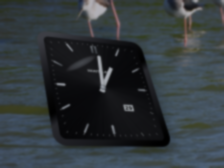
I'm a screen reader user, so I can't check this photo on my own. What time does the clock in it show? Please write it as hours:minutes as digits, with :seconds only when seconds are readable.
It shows 1:01
